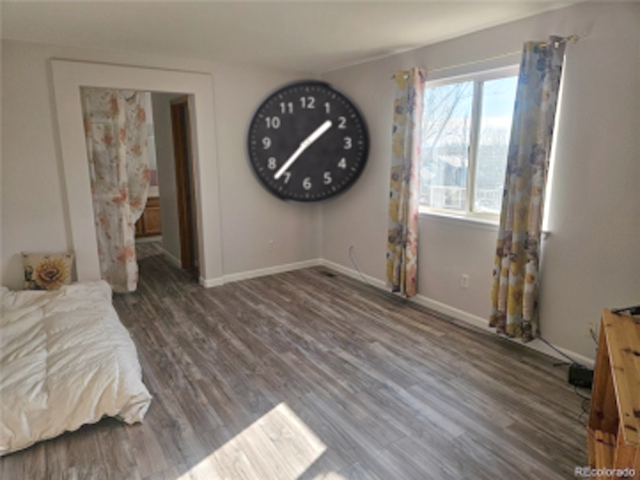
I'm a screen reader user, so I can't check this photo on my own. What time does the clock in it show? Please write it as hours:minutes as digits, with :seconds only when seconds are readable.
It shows 1:37
